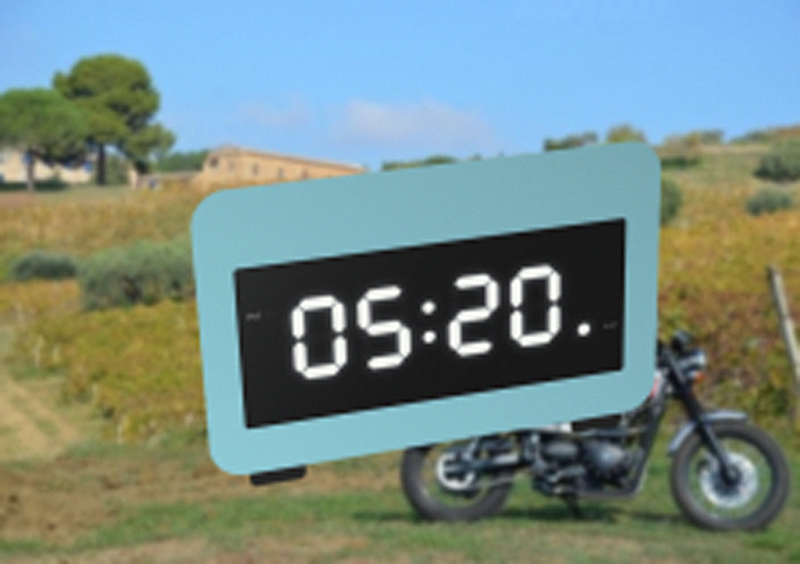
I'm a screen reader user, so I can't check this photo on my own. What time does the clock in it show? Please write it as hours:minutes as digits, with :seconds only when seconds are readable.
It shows 5:20
